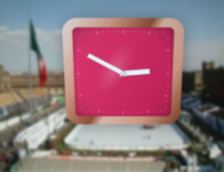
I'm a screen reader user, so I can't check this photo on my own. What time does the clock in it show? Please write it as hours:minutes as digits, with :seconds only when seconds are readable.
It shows 2:50
